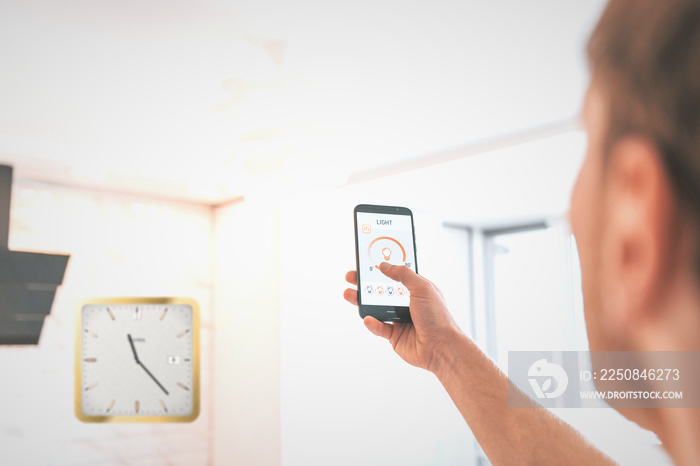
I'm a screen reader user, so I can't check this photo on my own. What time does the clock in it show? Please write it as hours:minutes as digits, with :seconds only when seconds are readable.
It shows 11:23
